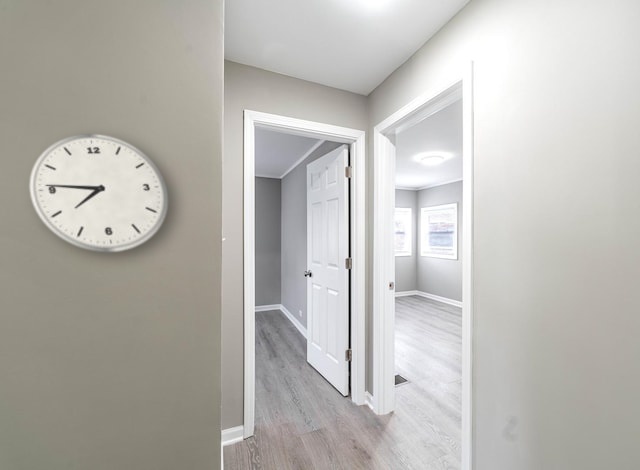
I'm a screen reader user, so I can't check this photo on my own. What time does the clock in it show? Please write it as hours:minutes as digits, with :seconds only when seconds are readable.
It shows 7:46
